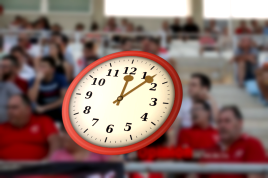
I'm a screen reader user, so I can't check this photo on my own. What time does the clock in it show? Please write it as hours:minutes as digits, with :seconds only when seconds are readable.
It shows 12:07
